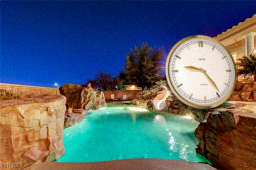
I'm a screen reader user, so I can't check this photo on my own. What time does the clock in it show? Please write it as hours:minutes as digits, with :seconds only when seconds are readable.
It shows 9:24
